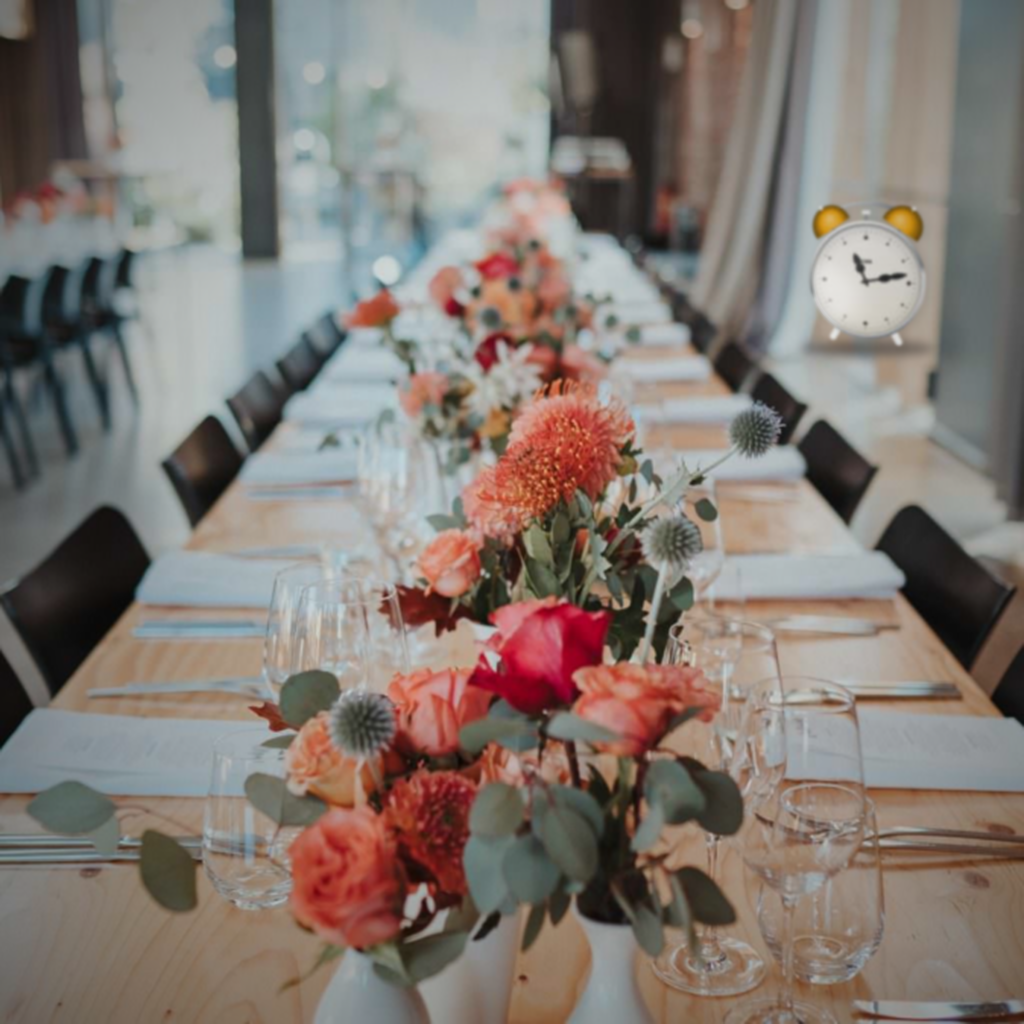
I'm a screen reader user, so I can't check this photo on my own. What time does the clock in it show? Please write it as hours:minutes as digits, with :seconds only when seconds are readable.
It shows 11:13
